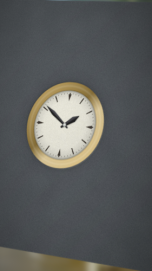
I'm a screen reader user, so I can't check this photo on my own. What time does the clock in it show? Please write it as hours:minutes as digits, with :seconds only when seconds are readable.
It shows 1:51
